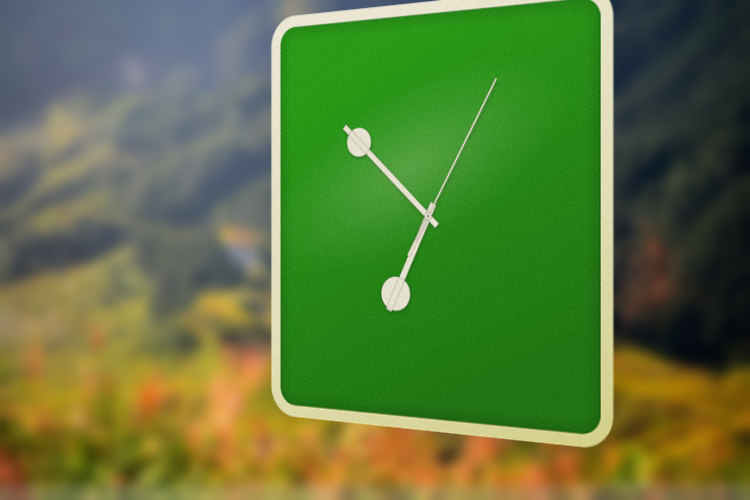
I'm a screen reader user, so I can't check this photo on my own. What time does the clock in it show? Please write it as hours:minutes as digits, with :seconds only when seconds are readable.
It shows 6:52:05
